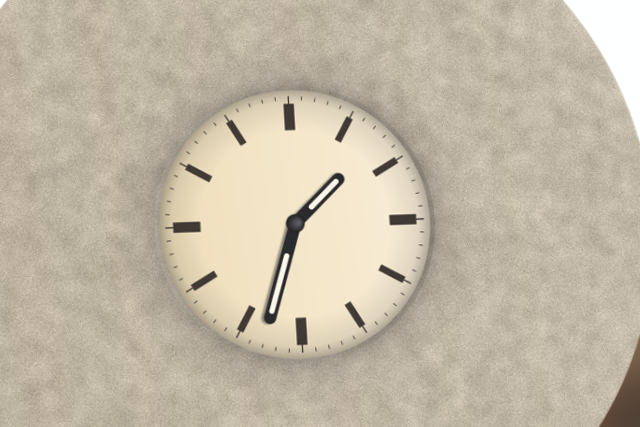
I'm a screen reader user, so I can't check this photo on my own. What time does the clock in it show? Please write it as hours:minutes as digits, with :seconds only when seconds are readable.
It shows 1:33
